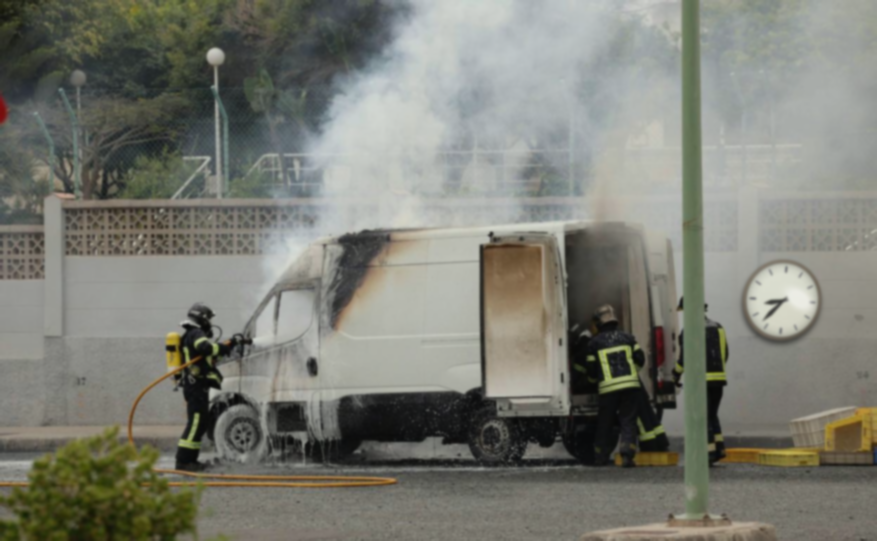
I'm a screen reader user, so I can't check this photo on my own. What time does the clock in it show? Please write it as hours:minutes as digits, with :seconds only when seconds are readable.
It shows 8:37
